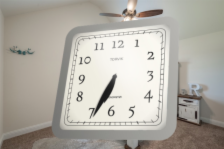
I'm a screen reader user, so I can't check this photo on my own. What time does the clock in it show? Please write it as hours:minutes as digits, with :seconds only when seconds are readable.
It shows 6:34
